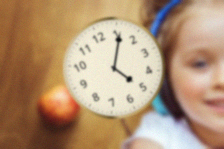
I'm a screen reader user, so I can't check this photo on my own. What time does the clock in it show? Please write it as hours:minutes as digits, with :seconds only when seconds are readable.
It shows 5:06
